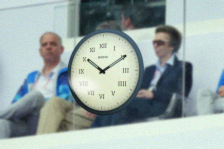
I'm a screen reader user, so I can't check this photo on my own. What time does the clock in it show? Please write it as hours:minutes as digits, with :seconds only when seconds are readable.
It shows 10:10
